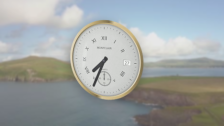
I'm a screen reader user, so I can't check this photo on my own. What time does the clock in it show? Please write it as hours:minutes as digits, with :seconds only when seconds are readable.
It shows 7:34
